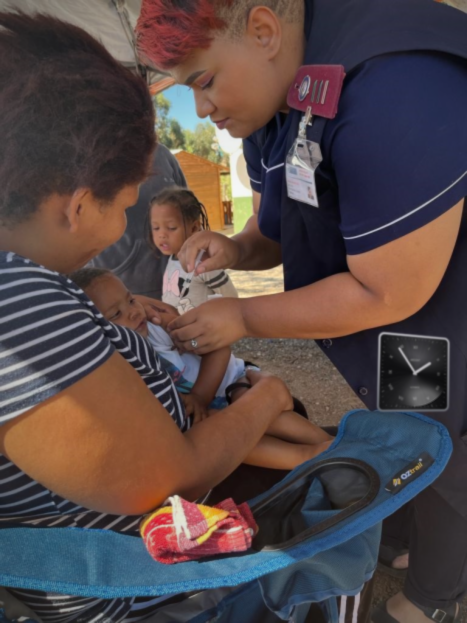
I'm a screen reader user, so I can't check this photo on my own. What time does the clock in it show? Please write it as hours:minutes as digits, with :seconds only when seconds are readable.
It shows 1:54
